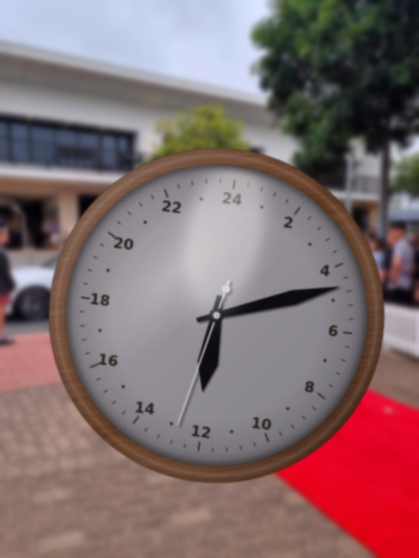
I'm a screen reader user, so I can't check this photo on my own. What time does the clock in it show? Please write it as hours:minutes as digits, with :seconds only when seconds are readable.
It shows 12:11:32
